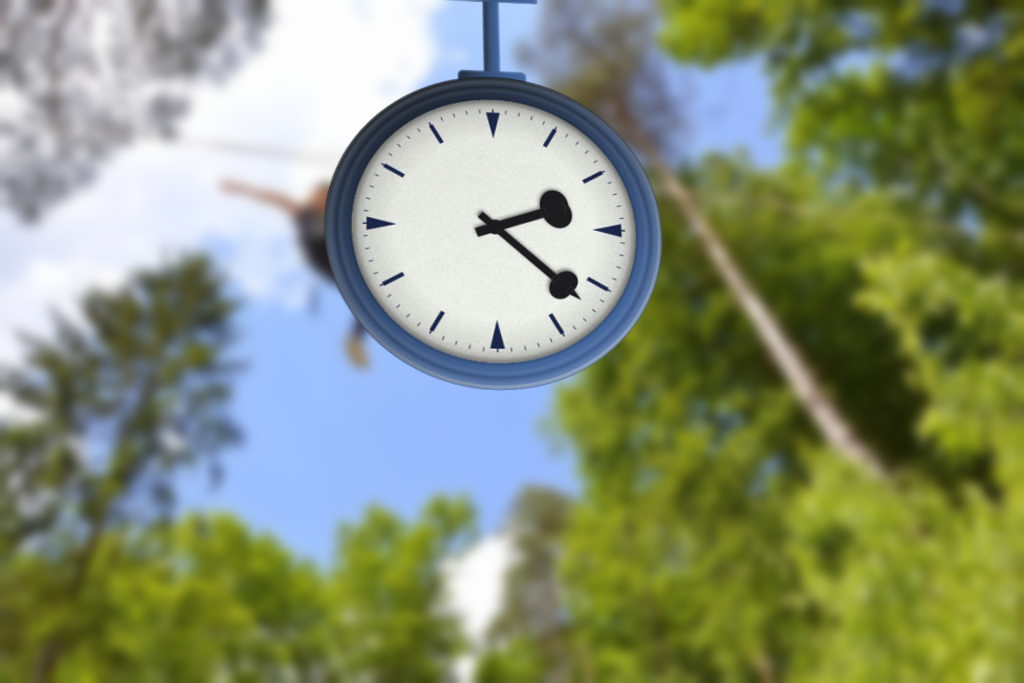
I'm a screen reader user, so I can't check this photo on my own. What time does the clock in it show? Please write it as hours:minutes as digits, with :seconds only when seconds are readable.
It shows 2:22
